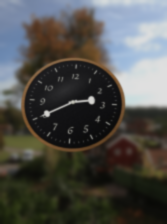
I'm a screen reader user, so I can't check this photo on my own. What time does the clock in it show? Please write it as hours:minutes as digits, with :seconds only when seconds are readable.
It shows 2:40
